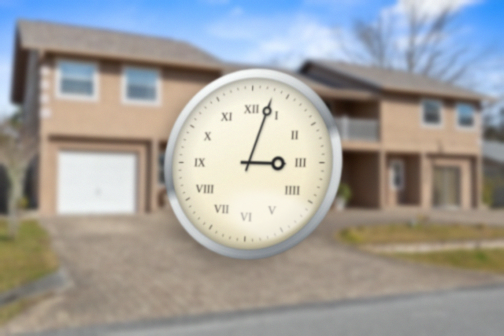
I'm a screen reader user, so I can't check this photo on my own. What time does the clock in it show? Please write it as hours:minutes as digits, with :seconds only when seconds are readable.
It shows 3:03
